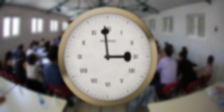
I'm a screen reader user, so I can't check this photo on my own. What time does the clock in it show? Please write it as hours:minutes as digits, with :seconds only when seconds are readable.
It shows 2:59
